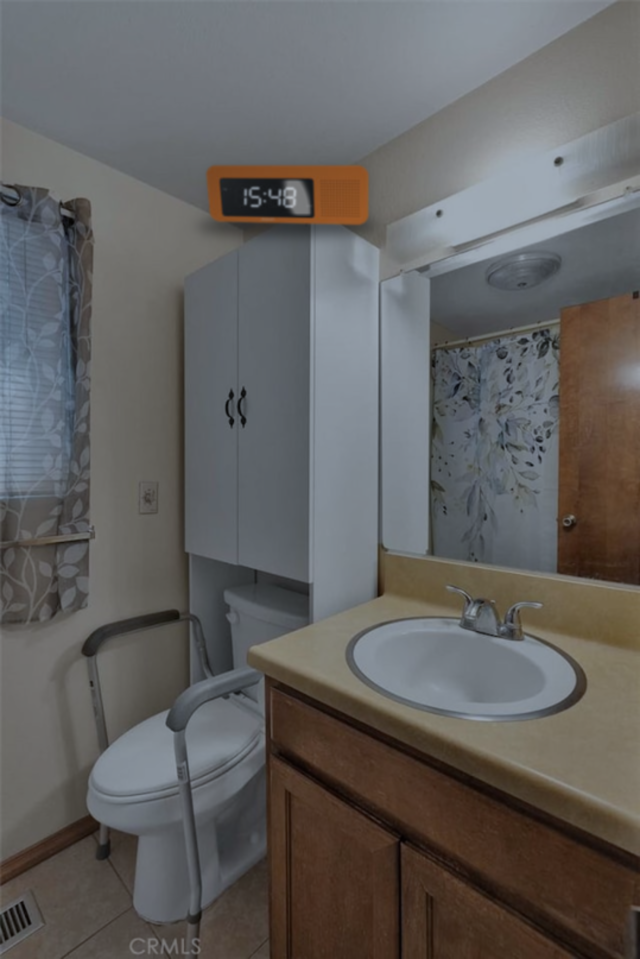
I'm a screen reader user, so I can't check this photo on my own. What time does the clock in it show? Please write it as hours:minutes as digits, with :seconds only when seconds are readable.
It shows 15:48
